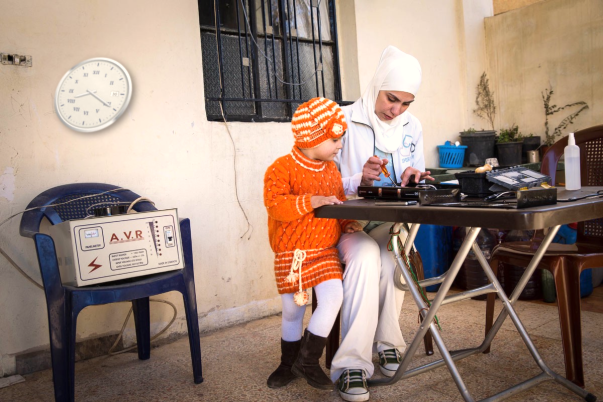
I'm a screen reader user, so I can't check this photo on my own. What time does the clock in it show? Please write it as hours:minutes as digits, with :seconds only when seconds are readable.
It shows 8:20
